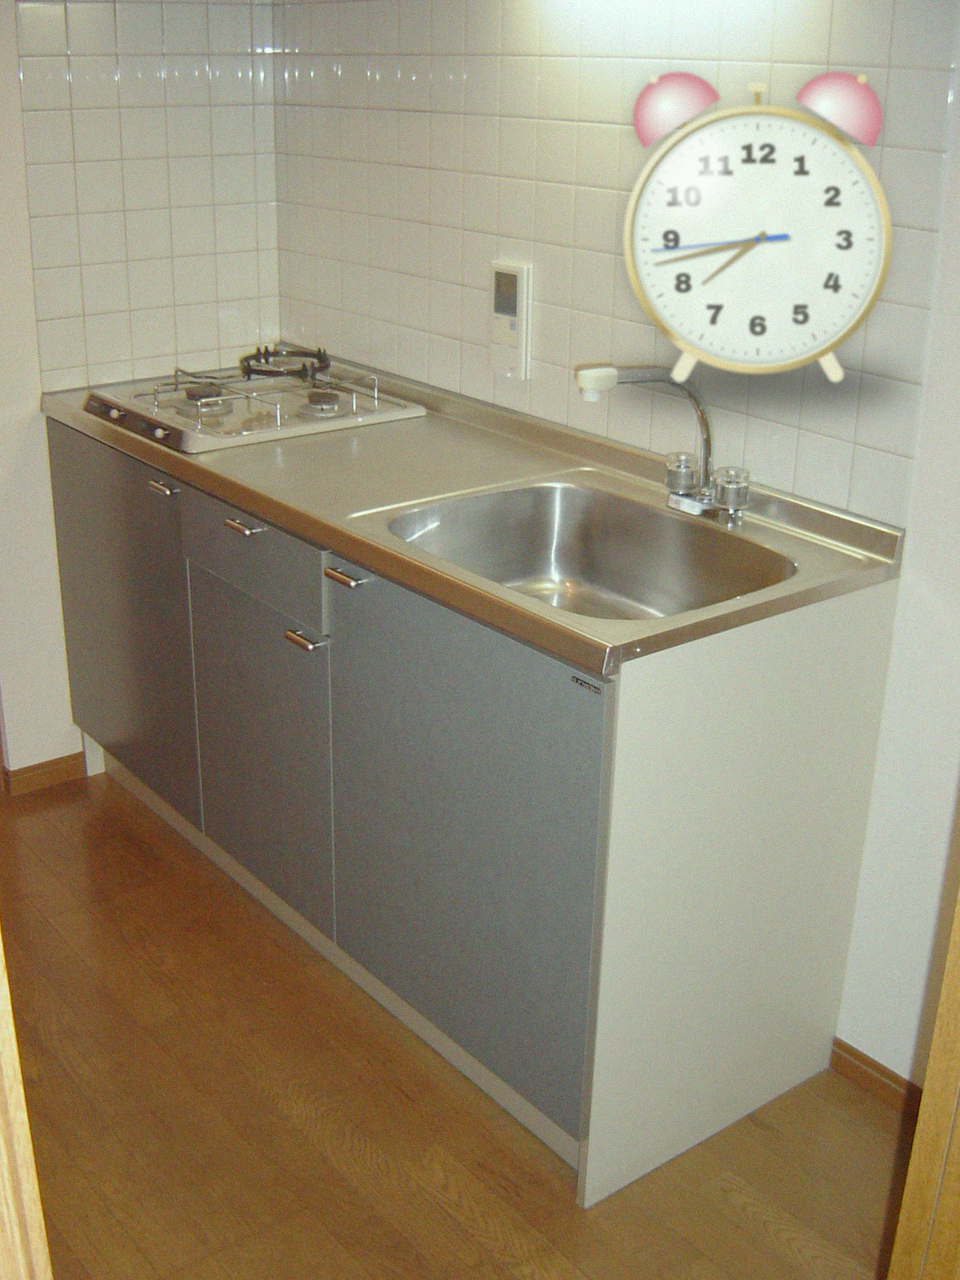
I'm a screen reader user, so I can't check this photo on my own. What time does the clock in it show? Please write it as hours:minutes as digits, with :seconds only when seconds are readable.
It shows 7:42:44
